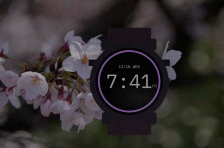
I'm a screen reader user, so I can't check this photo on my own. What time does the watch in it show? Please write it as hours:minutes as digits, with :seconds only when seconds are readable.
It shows 7:41
